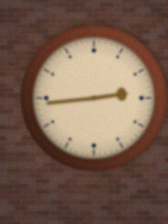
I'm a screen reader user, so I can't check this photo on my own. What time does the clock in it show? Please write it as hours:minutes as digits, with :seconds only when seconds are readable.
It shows 2:44
